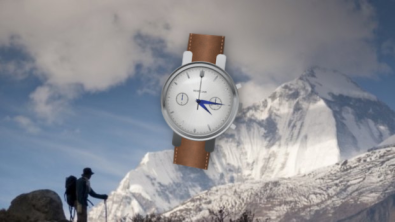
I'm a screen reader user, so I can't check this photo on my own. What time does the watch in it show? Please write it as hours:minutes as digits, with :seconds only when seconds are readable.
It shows 4:15
